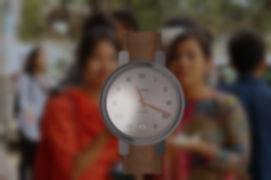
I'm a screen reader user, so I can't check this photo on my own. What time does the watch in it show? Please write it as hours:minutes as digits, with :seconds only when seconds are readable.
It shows 11:19
